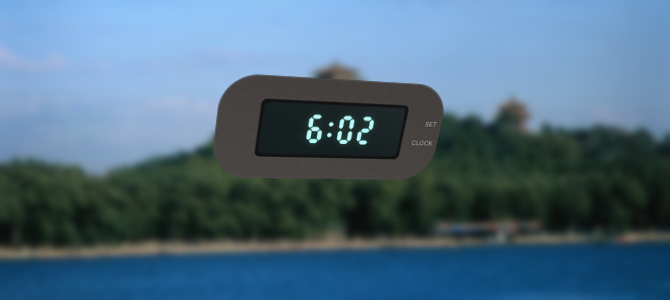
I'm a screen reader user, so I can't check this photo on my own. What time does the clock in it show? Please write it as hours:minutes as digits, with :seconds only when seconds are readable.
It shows 6:02
